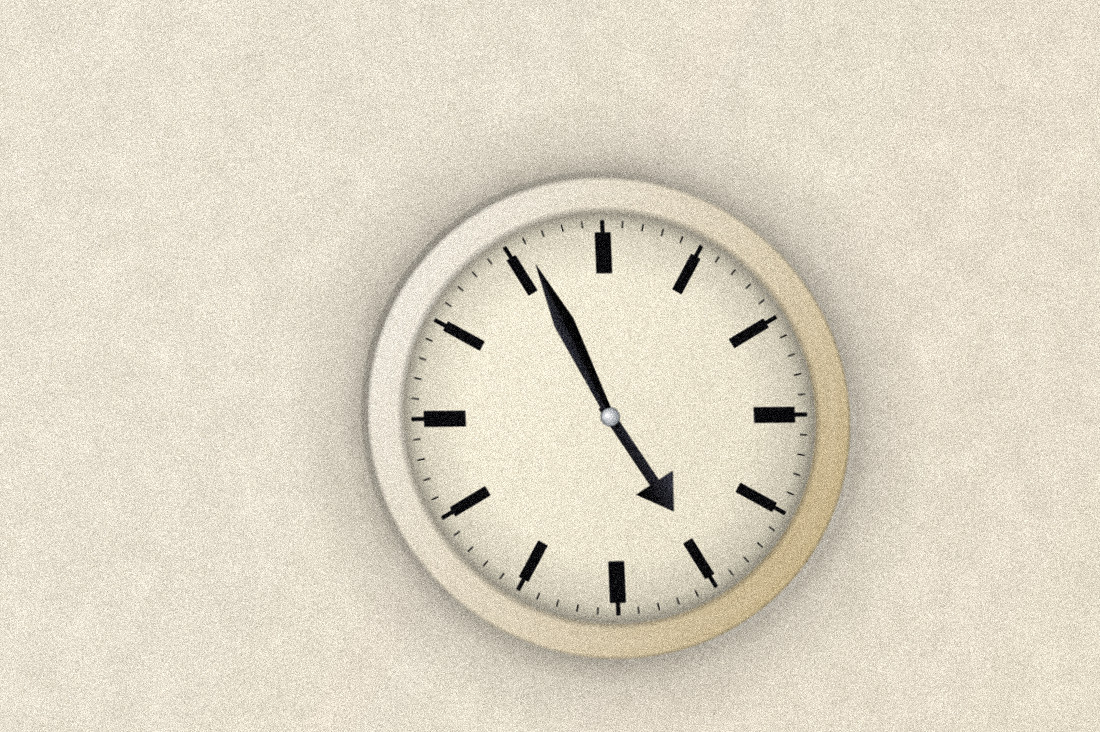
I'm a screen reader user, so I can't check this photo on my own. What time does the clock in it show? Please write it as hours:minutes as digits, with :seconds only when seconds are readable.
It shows 4:56
